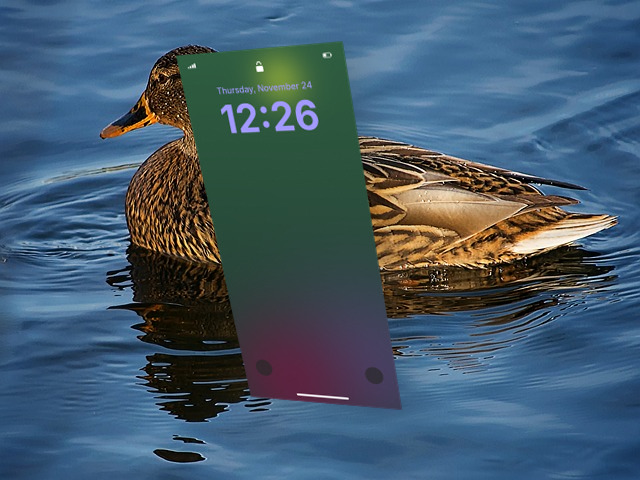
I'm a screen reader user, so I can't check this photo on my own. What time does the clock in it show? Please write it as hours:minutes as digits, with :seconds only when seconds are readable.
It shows 12:26
